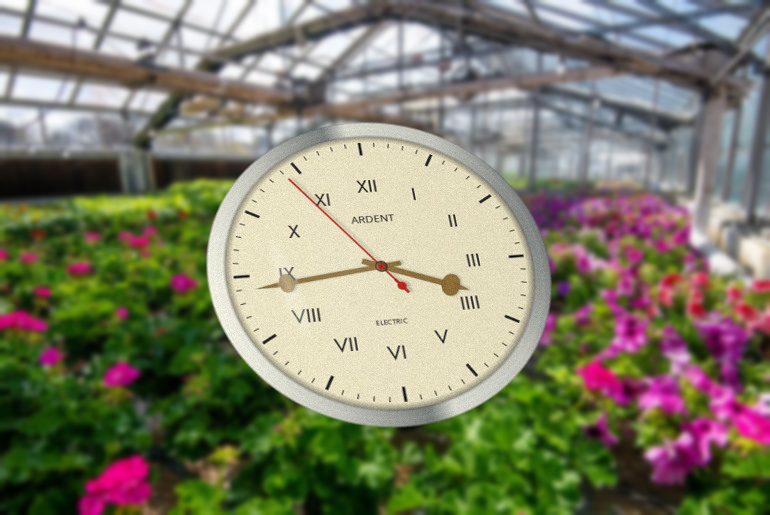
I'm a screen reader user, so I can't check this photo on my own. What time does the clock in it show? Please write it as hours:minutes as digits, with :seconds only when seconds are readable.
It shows 3:43:54
